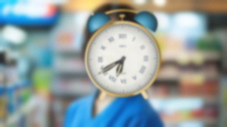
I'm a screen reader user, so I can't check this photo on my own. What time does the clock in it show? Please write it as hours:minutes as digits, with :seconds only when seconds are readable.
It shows 6:40
